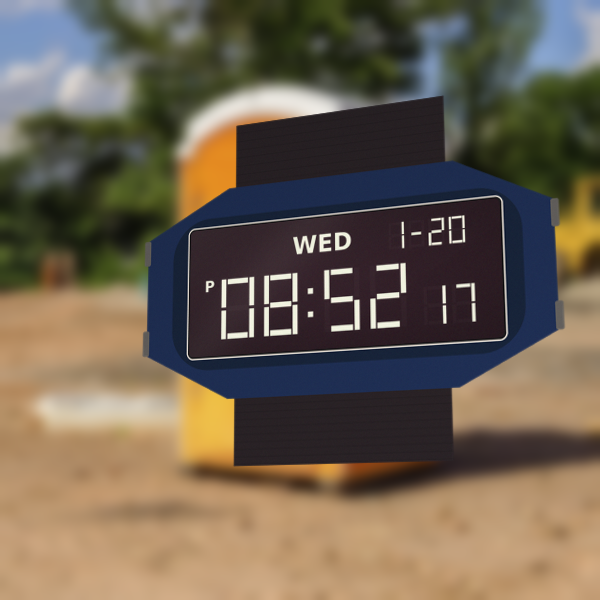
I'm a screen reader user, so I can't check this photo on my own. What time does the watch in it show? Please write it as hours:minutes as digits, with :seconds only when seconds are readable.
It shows 8:52:17
